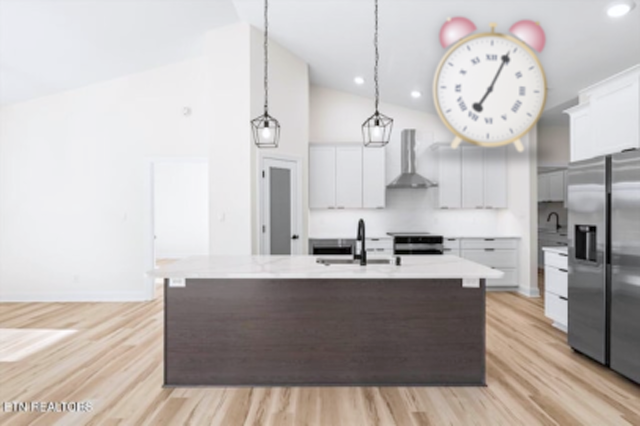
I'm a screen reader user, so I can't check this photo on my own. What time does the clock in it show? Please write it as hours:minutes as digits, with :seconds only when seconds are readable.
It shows 7:04
